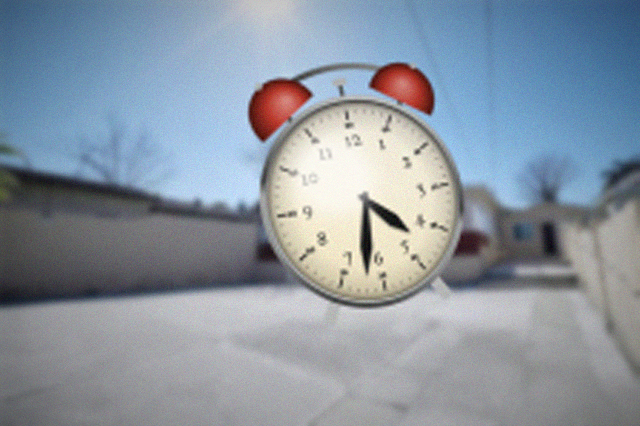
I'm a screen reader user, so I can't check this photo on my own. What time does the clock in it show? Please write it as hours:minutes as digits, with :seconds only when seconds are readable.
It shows 4:32
